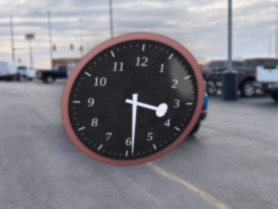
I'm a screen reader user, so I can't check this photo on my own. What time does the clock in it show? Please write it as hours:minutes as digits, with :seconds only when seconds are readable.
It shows 3:29
